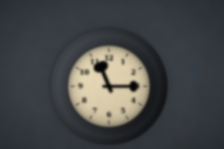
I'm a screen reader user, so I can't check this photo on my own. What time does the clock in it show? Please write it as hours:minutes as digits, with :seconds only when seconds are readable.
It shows 11:15
